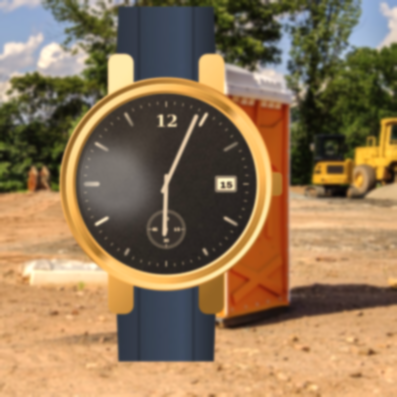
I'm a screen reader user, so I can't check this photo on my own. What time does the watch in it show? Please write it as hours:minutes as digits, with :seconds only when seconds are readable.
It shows 6:04
